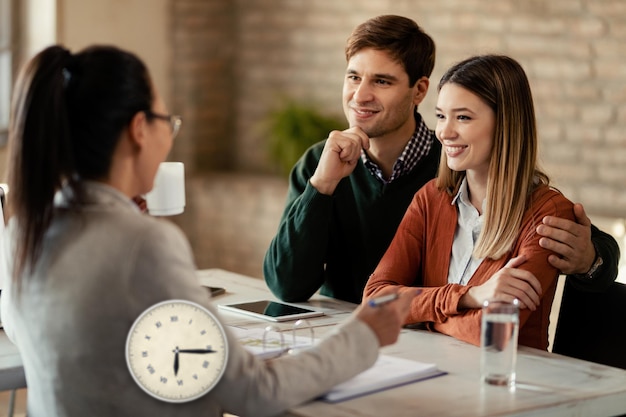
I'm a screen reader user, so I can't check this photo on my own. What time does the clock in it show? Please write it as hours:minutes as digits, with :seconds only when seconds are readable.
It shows 6:16
